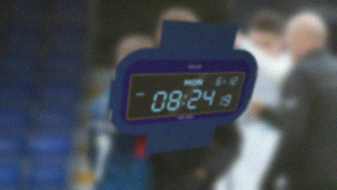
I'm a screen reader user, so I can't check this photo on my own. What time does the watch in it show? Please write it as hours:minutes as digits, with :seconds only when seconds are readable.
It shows 8:24:19
